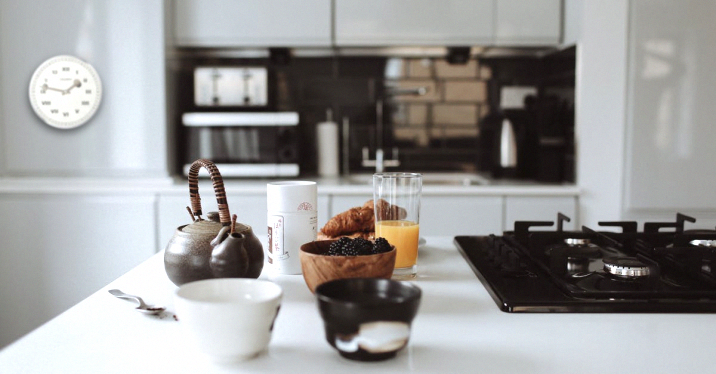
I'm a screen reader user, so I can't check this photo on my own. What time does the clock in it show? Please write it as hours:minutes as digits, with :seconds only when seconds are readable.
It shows 1:47
